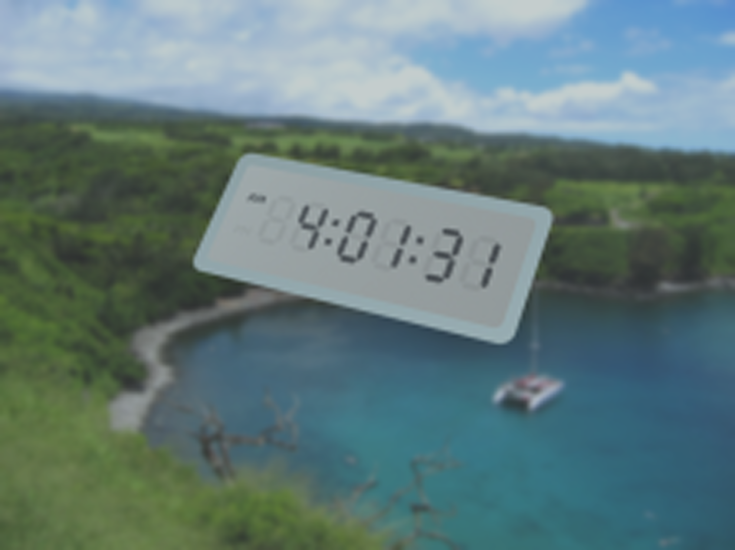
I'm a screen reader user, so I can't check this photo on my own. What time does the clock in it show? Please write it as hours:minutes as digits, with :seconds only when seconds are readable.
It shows 4:01:31
